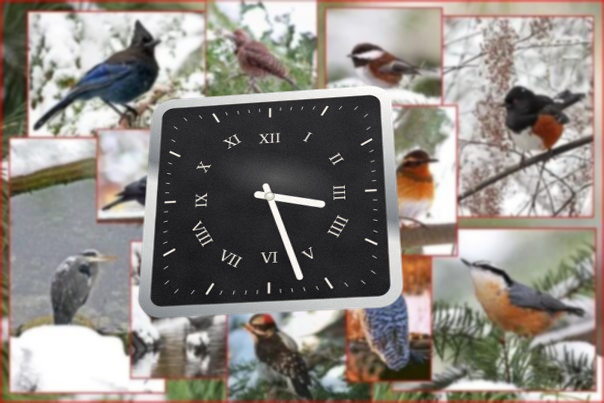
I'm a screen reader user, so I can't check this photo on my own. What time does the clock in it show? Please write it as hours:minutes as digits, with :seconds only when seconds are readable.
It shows 3:27
